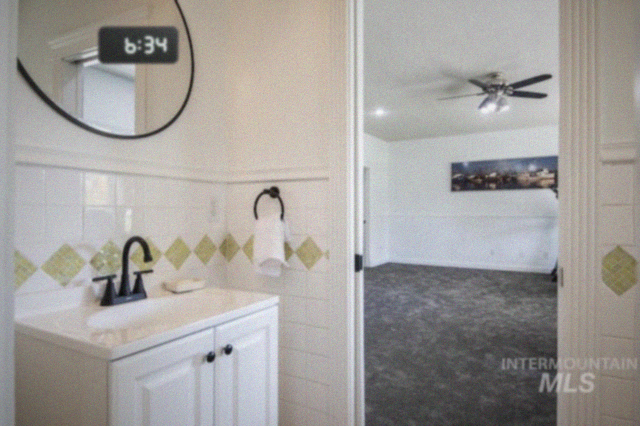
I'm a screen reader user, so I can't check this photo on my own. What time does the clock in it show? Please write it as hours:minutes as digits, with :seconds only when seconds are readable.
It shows 6:34
